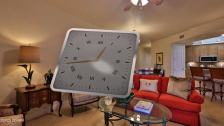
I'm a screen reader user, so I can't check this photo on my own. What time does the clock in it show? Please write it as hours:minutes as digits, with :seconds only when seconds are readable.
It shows 12:43
